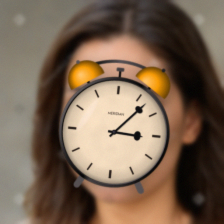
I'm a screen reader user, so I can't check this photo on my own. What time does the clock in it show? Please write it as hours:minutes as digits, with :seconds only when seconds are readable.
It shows 3:07
